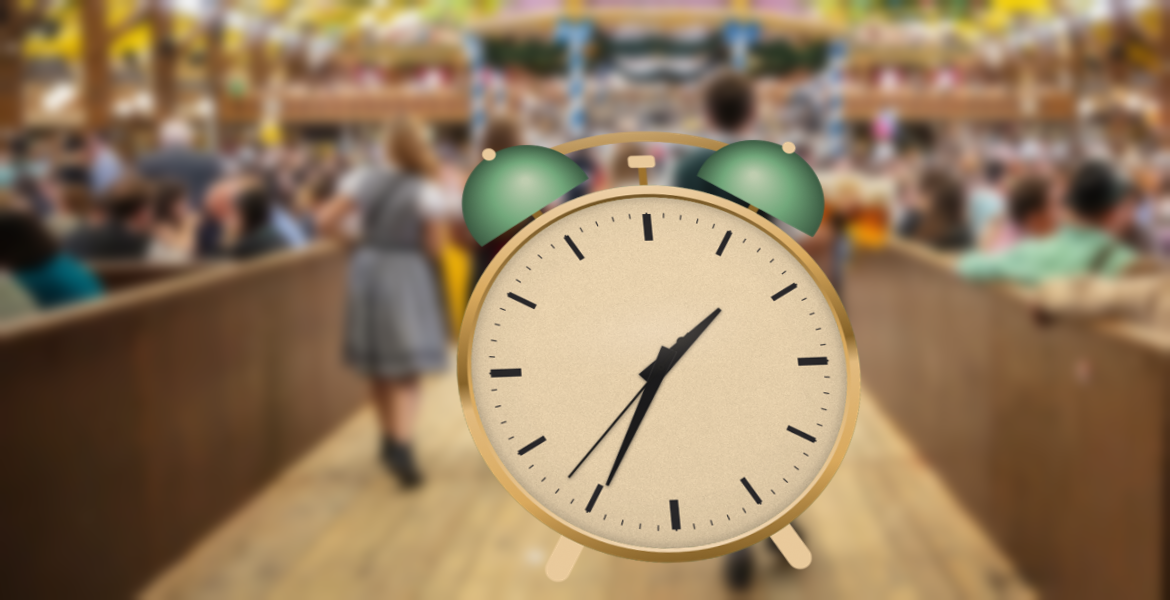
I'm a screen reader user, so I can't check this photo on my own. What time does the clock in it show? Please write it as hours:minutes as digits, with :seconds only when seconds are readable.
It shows 1:34:37
